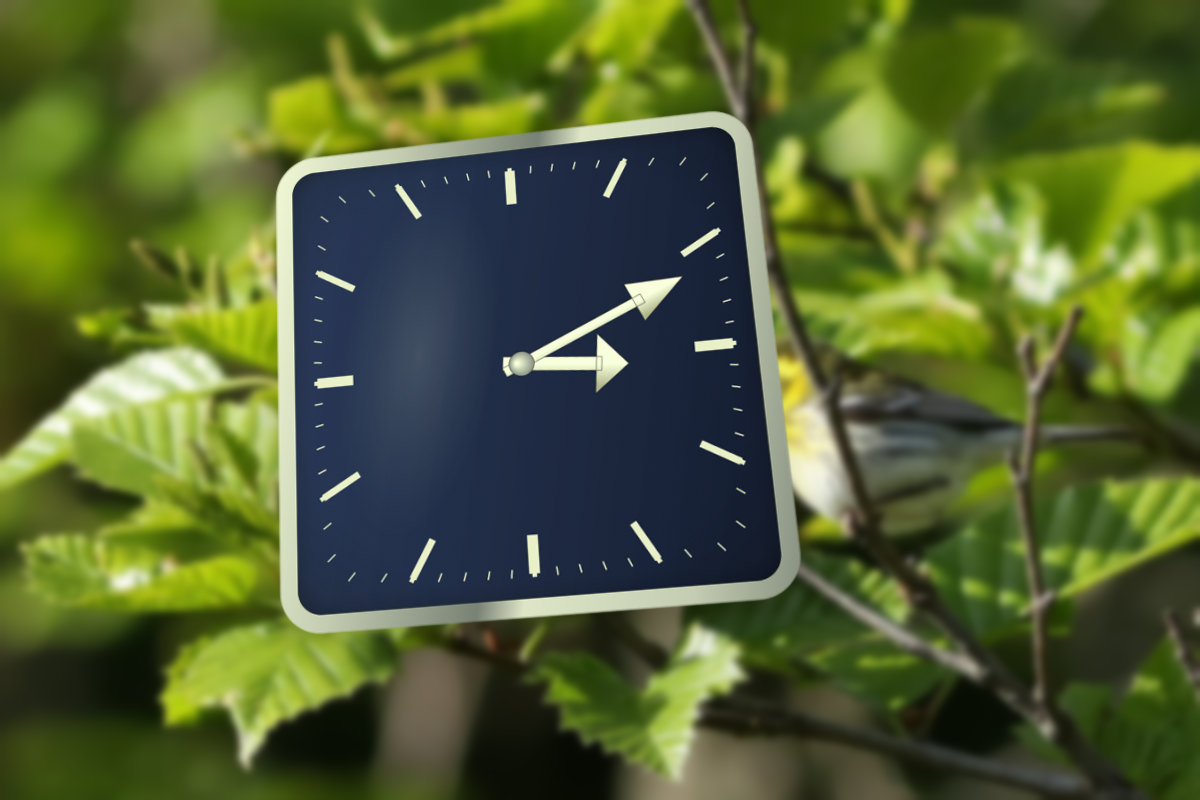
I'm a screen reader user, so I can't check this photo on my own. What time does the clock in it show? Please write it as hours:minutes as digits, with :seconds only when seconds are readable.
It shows 3:11
